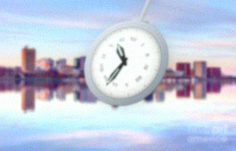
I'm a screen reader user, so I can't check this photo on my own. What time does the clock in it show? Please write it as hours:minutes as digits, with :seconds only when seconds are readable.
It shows 10:33
